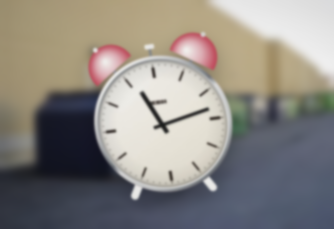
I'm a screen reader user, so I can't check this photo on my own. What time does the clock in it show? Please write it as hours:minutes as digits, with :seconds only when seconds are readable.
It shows 11:13
